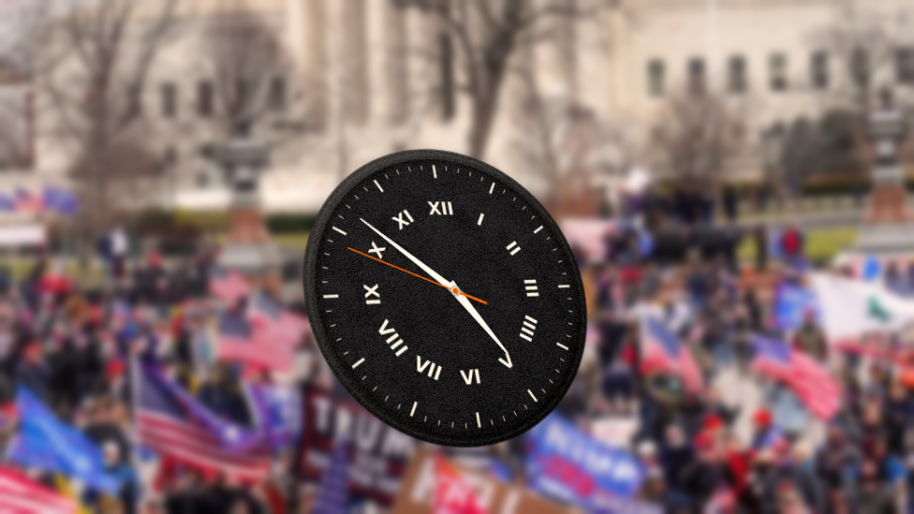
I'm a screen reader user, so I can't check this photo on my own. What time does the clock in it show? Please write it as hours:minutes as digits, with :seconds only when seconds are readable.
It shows 4:51:49
